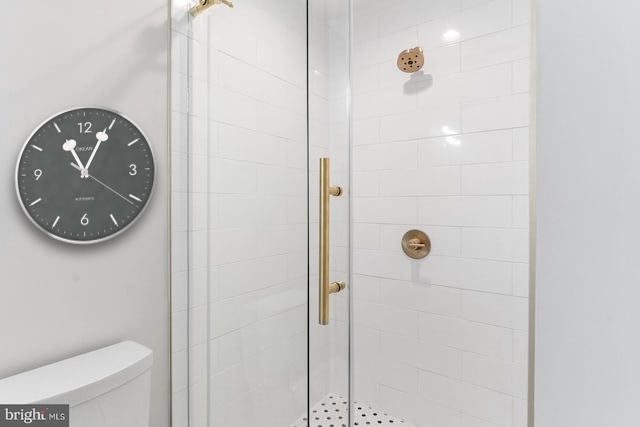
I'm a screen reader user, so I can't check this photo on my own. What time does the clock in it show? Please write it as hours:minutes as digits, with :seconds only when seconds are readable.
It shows 11:04:21
